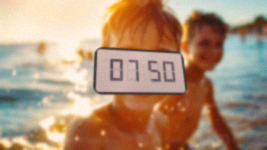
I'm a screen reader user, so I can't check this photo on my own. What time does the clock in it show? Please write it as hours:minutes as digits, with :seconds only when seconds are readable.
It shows 7:50
